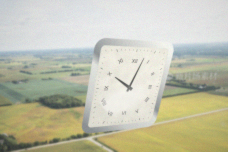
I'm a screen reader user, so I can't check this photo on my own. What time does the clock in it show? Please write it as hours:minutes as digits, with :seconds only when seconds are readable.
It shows 10:03
